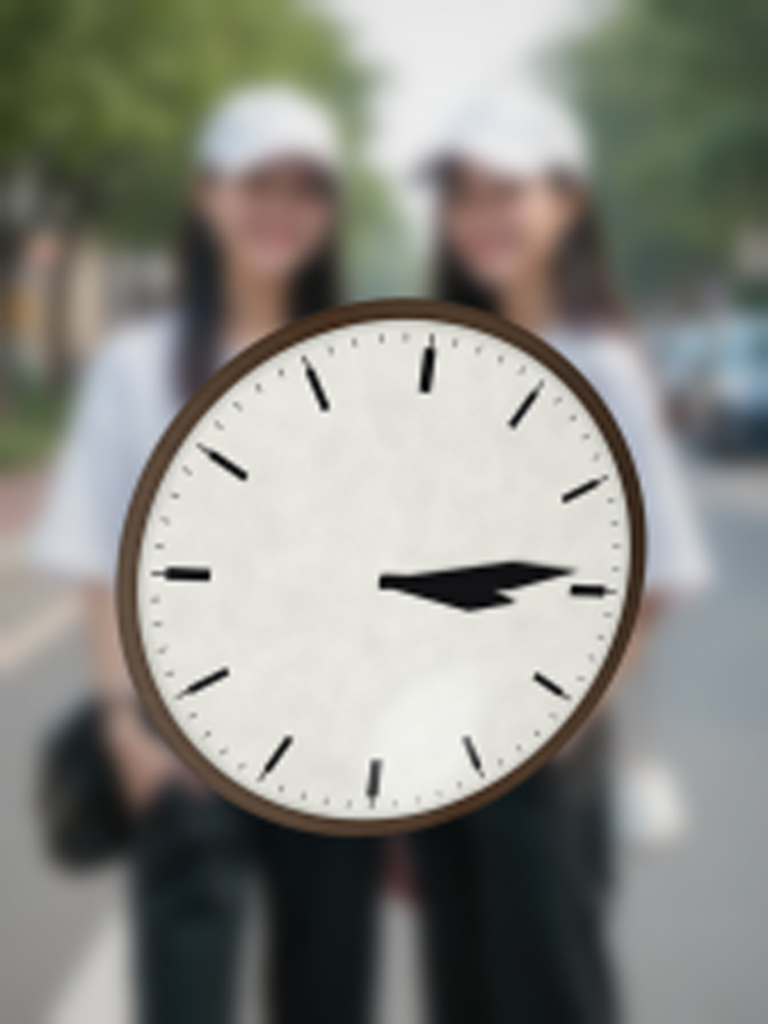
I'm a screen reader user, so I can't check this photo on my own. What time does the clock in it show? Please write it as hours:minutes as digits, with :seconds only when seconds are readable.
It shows 3:14
